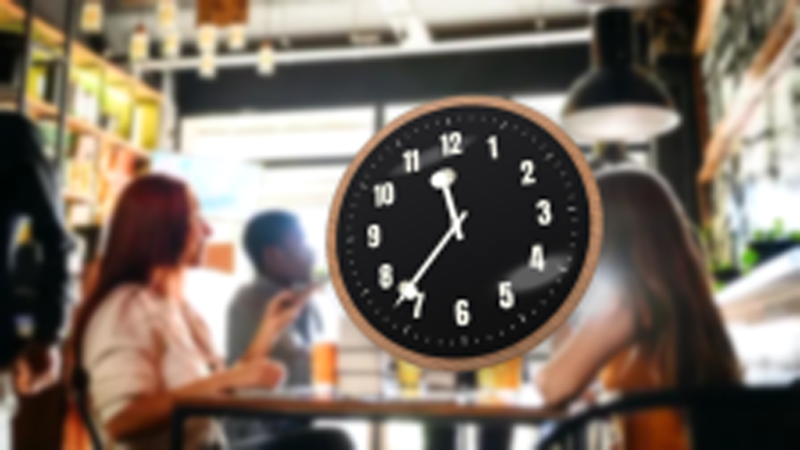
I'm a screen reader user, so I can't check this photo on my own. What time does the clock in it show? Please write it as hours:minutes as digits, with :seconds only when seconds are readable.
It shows 11:37
